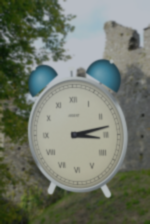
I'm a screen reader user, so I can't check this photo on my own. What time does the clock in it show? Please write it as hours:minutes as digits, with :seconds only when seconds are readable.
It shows 3:13
